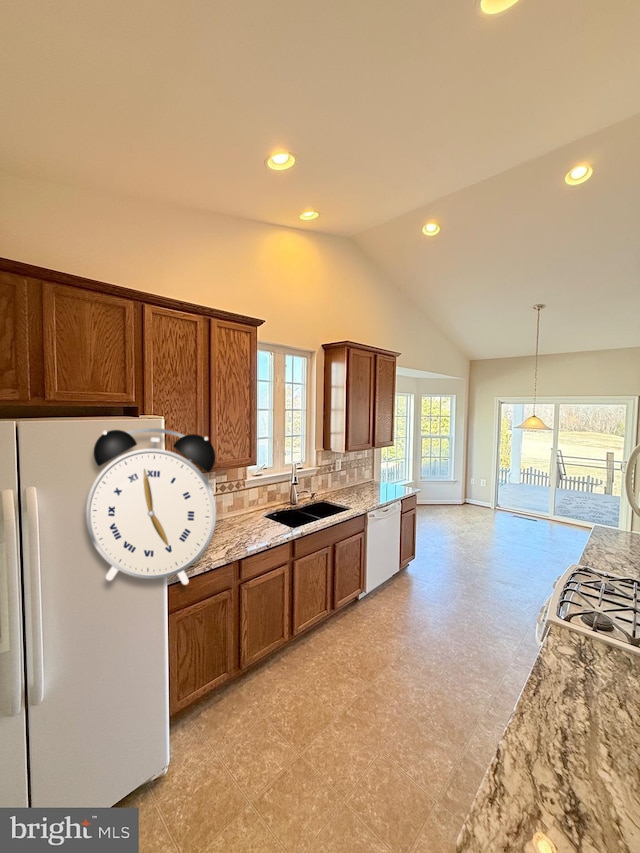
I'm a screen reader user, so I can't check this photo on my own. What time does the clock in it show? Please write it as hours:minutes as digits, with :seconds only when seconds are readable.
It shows 4:58
